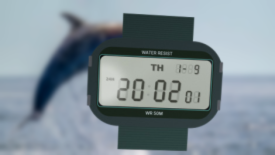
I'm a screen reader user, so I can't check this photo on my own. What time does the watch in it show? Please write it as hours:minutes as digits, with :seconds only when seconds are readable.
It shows 20:02:01
